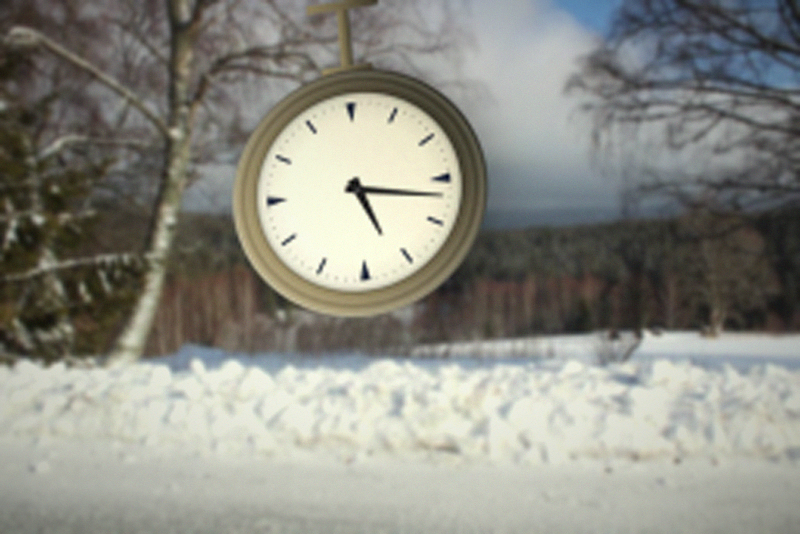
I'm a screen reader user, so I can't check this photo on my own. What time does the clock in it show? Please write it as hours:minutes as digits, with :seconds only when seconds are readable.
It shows 5:17
